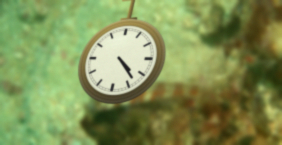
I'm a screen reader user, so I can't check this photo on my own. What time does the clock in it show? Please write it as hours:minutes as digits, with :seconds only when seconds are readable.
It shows 4:23
